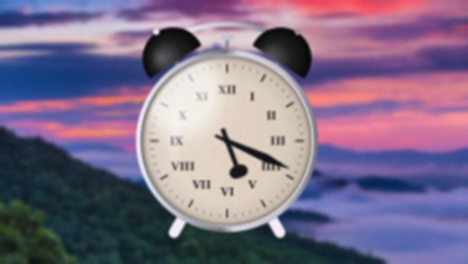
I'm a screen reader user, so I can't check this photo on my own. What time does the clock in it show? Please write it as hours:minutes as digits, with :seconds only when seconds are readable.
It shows 5:19
